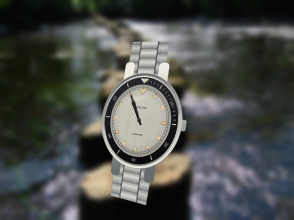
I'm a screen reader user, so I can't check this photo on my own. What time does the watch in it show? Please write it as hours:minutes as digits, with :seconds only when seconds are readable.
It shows 10:55
